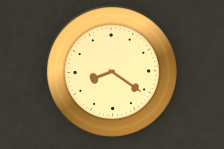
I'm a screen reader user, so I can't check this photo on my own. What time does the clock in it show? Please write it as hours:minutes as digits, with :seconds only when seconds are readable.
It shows 8:21
